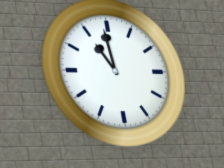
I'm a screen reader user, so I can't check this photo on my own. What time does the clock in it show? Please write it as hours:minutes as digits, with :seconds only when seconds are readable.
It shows 10:59
